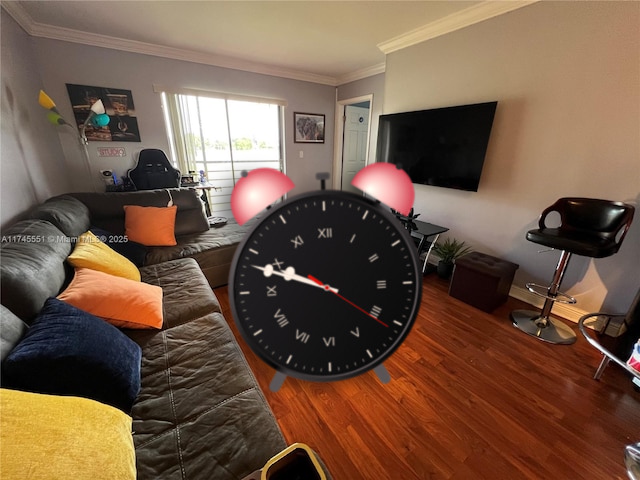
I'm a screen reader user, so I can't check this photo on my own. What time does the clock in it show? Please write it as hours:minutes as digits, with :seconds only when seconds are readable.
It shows 9:48:21
